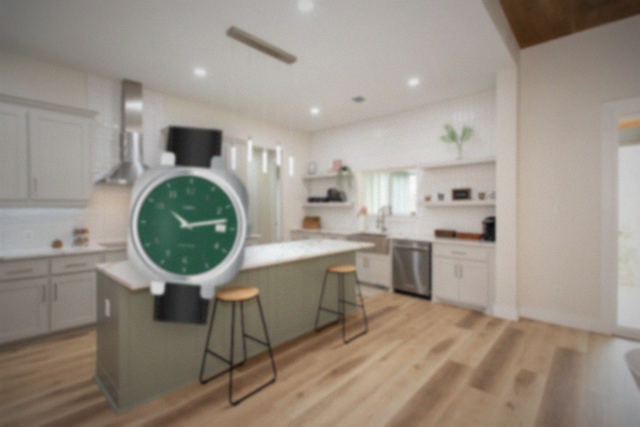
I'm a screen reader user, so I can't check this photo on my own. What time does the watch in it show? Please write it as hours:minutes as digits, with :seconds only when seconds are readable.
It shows 10:13
